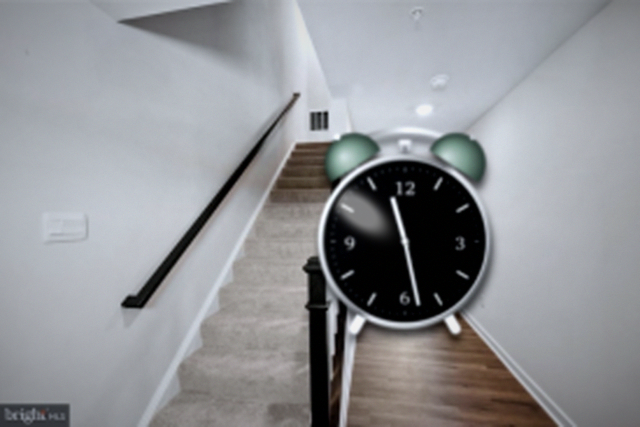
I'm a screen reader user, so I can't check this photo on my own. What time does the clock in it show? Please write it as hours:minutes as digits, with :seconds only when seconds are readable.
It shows 11:28
